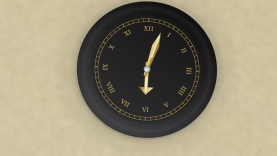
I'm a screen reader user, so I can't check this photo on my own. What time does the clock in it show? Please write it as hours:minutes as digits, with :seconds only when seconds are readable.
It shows 6:03
